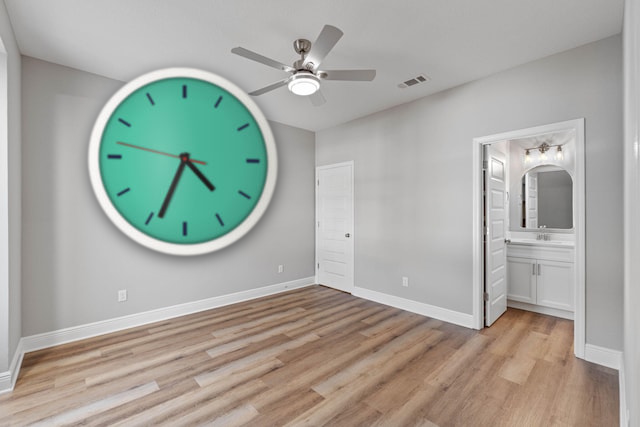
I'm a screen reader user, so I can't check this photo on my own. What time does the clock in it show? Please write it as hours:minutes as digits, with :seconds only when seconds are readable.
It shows 4:33:47
